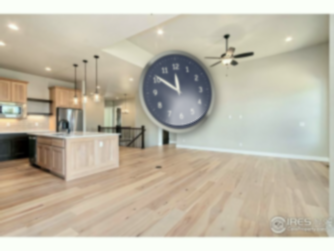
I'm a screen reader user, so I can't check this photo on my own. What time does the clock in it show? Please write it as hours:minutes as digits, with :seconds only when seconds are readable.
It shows 11:51
